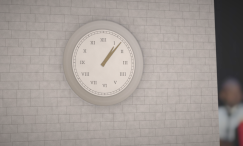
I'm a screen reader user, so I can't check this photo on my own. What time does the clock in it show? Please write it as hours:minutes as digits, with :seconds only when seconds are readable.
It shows 1:07
